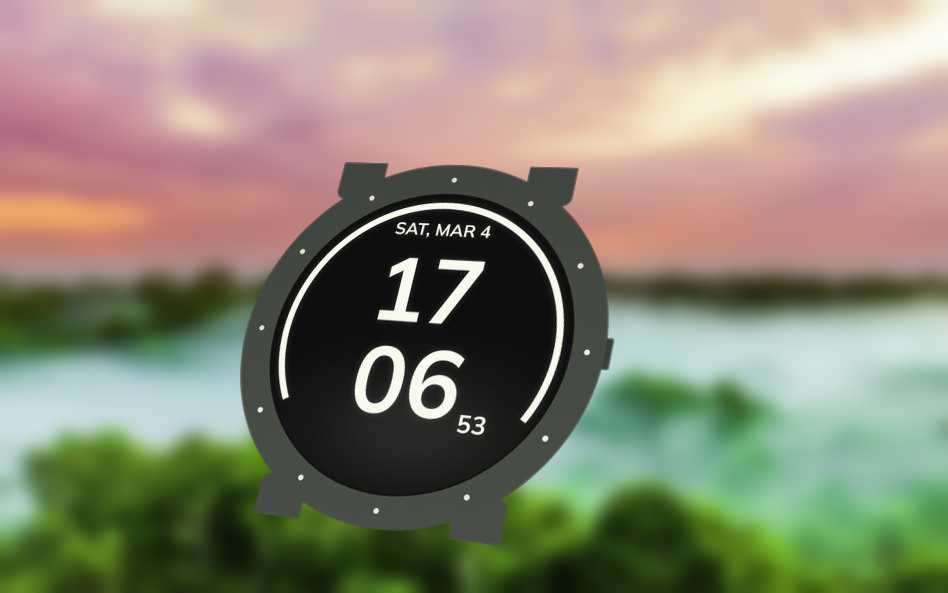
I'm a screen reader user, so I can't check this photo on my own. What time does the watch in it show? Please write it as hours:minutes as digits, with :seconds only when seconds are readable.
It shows 17:06:53
